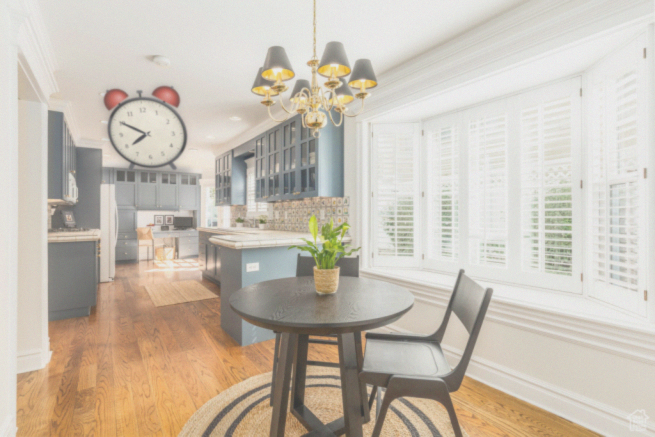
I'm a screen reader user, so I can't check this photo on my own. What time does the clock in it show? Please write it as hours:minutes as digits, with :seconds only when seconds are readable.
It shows 7:50
